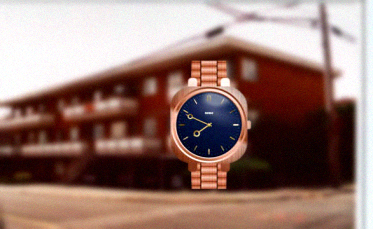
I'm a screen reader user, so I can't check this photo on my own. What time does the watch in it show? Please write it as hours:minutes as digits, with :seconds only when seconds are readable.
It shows 7:49
